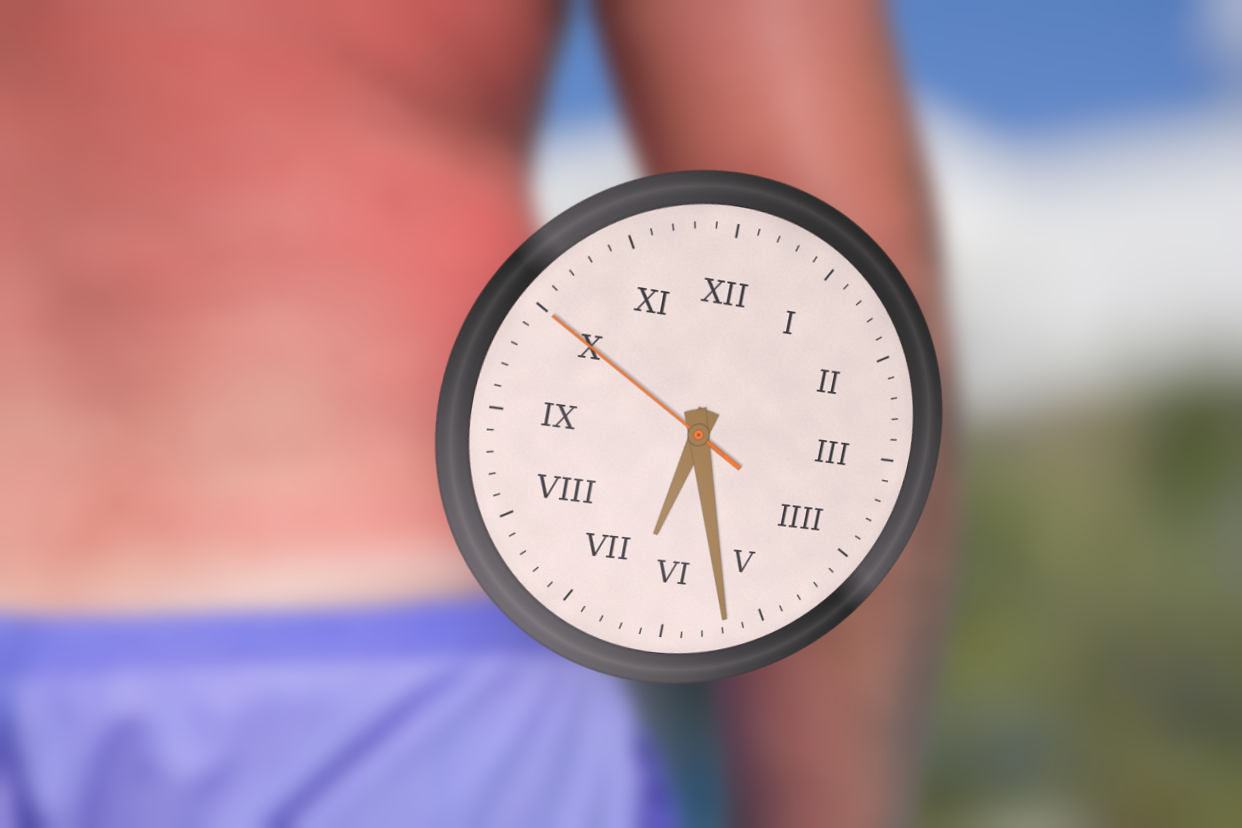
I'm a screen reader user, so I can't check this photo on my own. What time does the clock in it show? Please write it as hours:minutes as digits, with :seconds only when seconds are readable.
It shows 6:26:50
